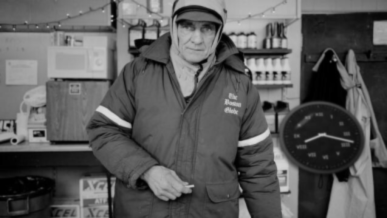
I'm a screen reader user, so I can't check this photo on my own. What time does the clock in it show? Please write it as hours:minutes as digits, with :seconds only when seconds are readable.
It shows 8:18
